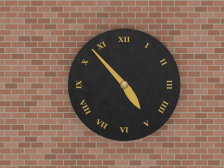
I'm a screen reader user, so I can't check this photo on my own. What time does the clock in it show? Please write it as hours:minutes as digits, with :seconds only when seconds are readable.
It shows 4:53
